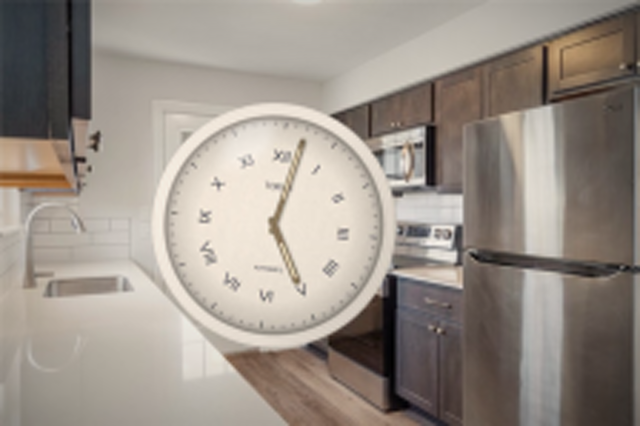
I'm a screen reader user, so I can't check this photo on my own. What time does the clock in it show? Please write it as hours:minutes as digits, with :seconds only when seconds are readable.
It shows 5:02
